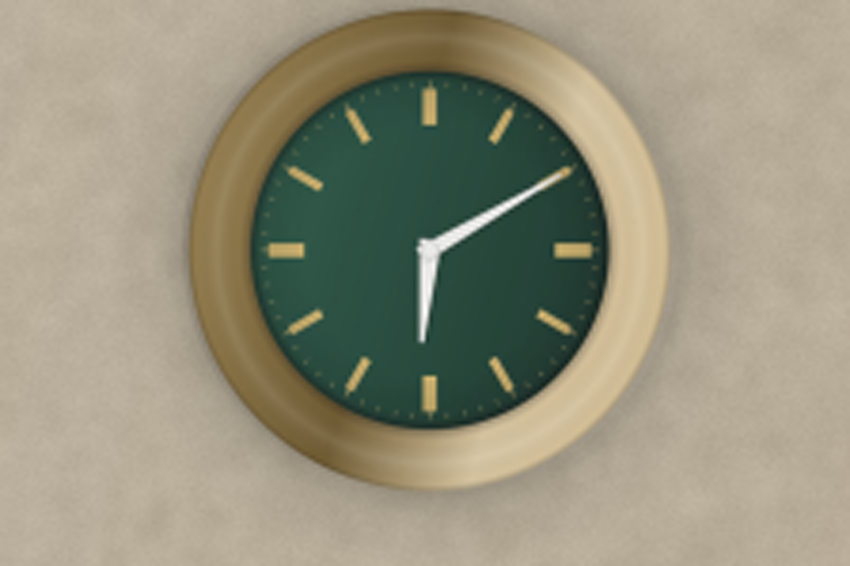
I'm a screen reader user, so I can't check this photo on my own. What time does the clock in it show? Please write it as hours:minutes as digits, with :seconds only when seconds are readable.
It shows 6:10
